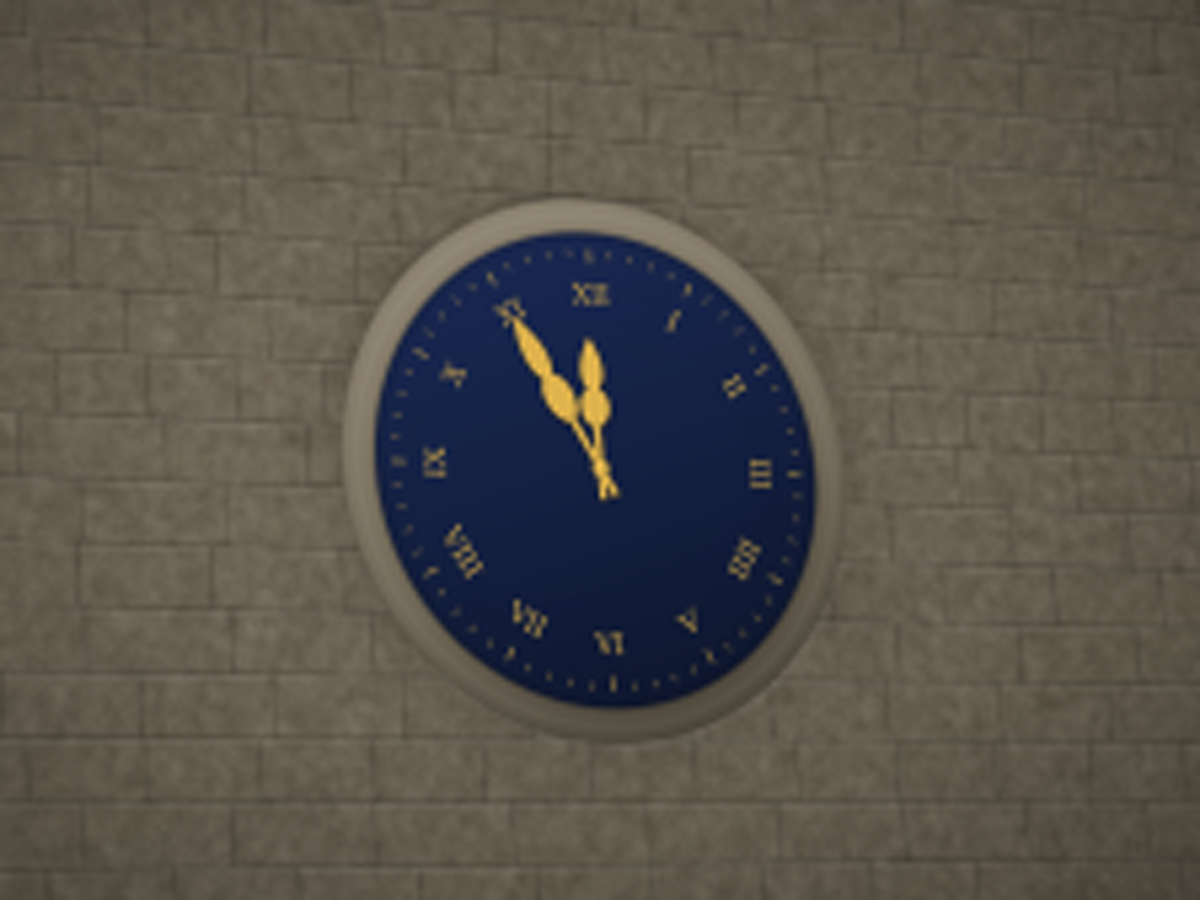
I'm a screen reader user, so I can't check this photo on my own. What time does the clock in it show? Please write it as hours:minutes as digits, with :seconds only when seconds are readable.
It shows 11:55
